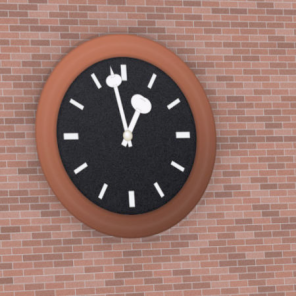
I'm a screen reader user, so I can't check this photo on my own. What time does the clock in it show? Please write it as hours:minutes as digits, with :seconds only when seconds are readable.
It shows 12:58
